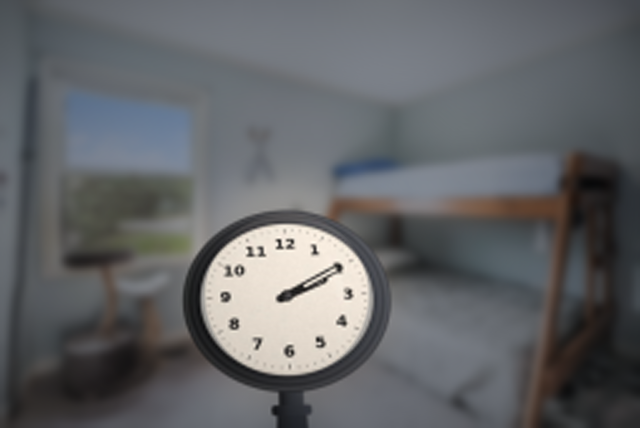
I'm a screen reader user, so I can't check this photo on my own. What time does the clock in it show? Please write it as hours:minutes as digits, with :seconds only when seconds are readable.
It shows 2:10
